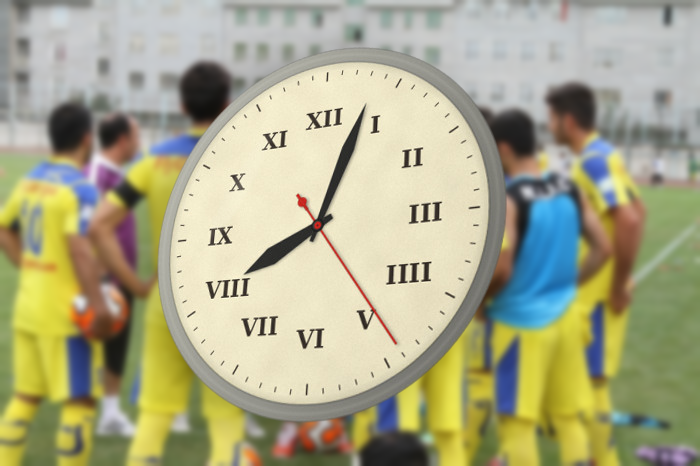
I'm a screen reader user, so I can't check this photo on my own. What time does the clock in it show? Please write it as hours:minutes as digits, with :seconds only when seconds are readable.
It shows 8:03:24
